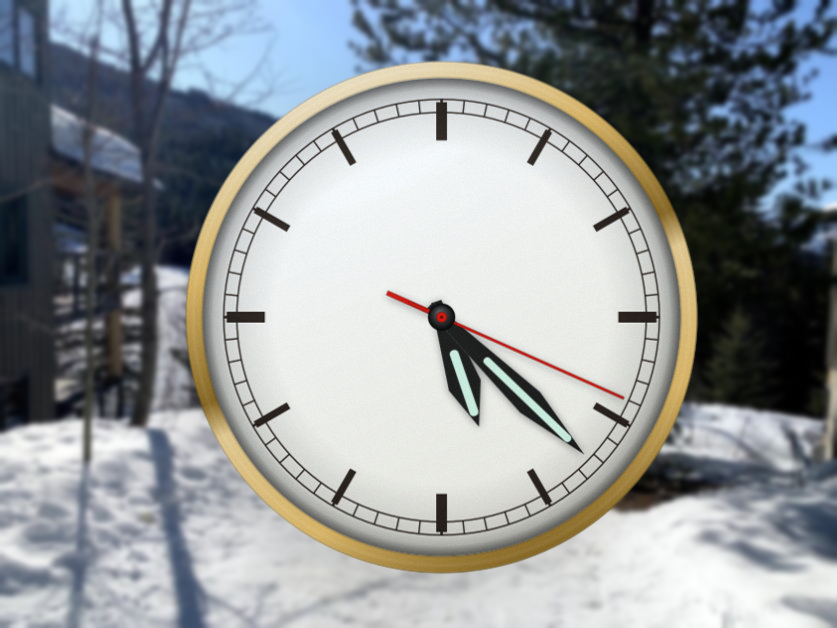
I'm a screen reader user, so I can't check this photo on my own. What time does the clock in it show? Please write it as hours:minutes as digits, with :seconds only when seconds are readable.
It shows 5:22:19
